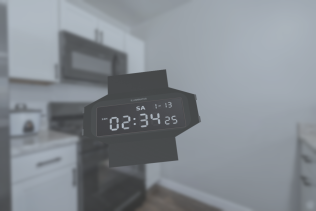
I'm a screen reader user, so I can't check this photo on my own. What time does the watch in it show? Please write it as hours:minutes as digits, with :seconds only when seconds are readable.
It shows 2:34:25
